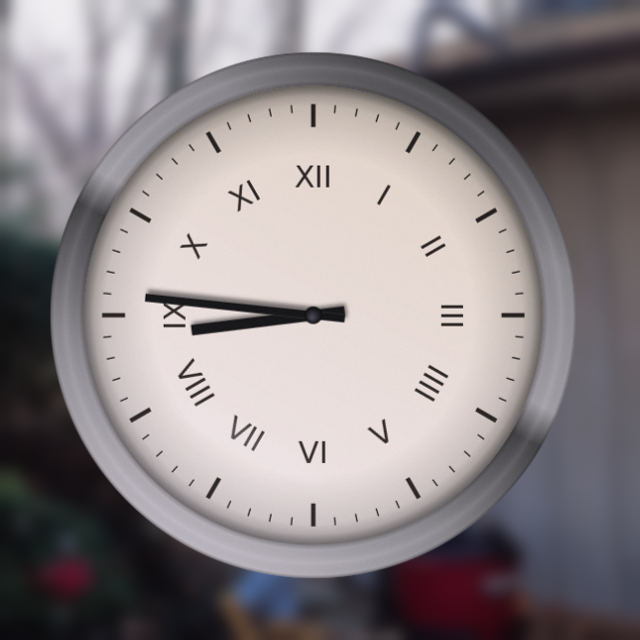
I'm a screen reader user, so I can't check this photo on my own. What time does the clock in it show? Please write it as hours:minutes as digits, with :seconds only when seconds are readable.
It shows 8:46
